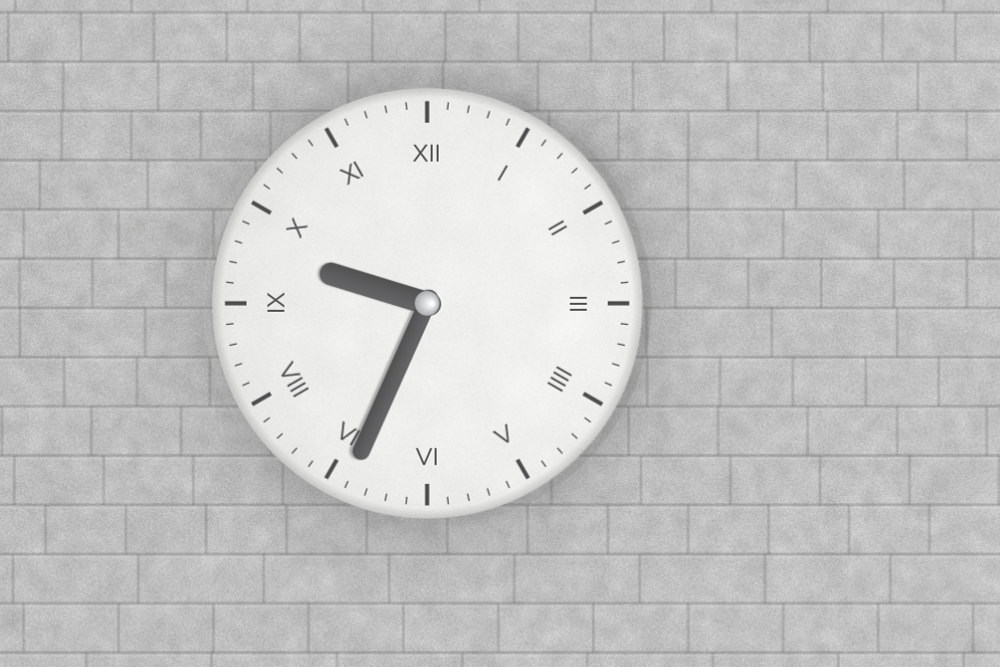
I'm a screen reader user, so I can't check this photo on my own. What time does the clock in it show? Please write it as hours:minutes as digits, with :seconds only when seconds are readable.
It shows 9:34
